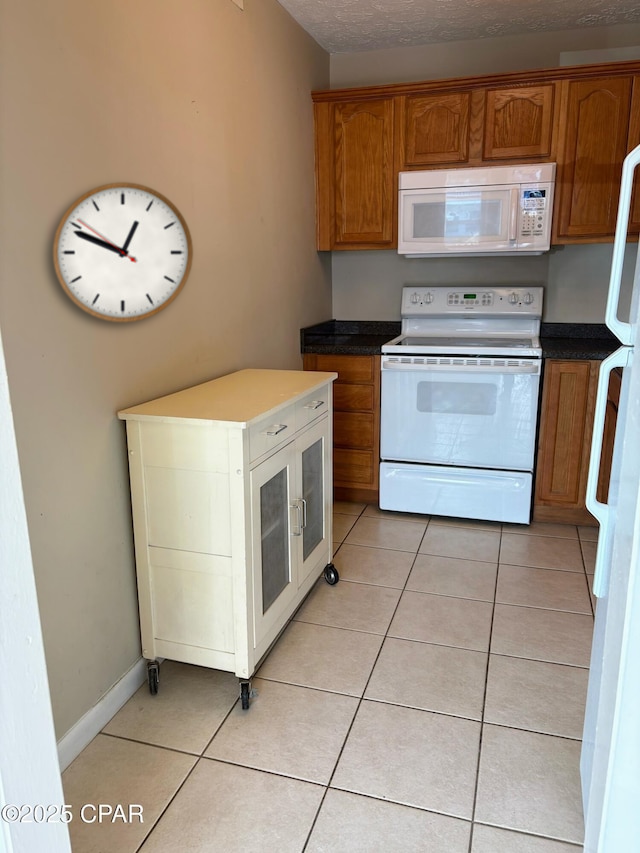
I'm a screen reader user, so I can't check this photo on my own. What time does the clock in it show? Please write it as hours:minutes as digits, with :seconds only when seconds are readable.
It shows 12:48:51
